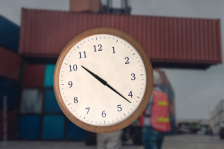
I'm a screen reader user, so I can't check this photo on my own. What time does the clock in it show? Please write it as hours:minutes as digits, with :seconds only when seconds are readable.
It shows 10:22
